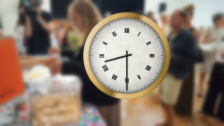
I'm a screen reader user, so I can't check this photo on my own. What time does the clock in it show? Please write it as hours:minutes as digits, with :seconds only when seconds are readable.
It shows 8:30
